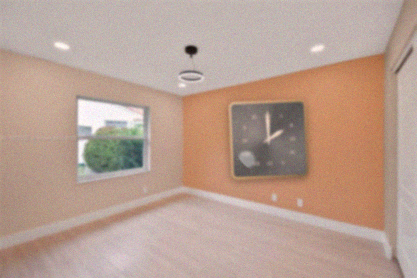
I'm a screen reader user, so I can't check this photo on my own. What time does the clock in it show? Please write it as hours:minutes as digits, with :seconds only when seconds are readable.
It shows 2:00
